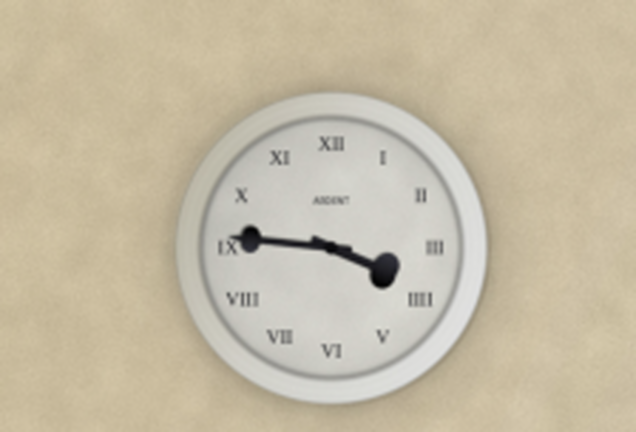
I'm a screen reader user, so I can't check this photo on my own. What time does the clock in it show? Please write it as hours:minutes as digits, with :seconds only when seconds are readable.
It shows 3:46
